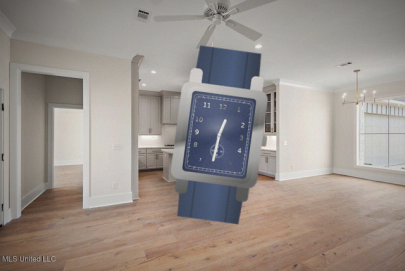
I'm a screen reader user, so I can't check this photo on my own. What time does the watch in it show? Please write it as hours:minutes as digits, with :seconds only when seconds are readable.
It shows 12:31
